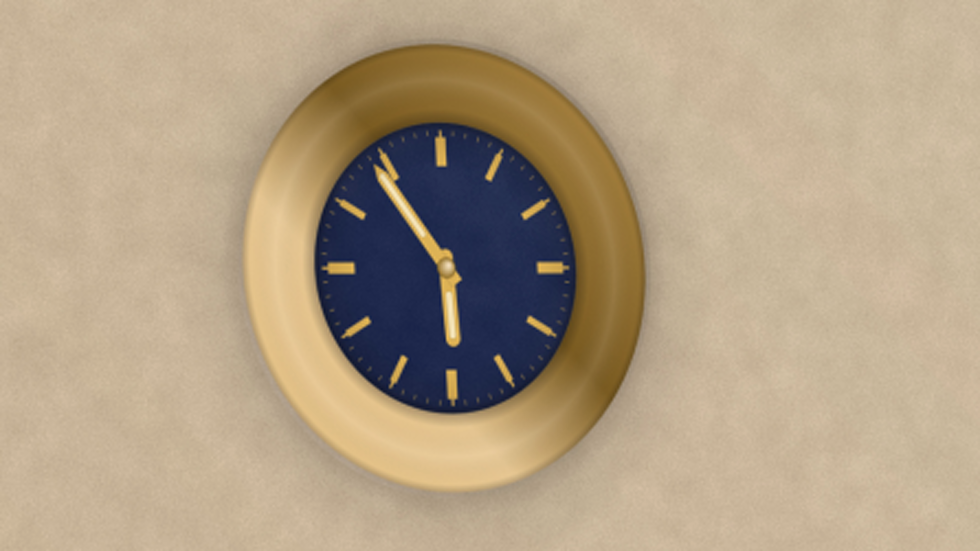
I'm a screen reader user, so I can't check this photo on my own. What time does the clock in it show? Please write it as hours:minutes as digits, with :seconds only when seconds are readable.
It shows 5:54
